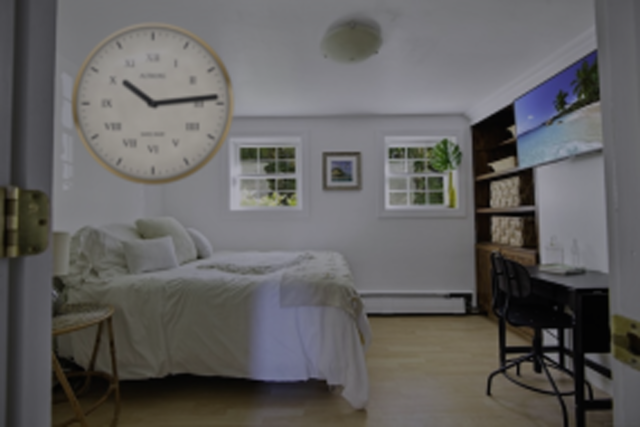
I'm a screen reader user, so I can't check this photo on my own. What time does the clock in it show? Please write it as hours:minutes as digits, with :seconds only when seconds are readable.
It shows 10:14
